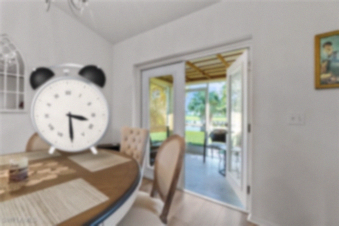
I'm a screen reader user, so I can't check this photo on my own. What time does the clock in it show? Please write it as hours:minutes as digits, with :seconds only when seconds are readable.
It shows 3:30
